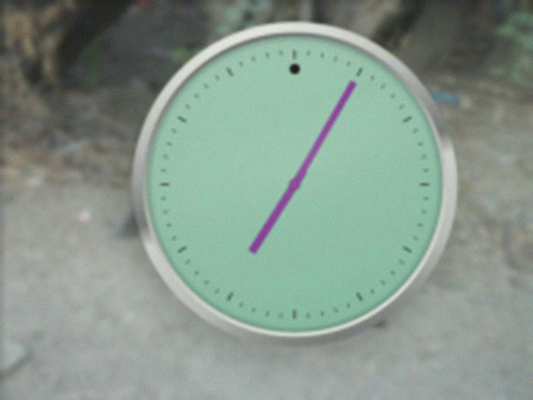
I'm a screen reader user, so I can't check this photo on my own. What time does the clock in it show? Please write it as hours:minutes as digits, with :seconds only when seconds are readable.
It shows 7:05
